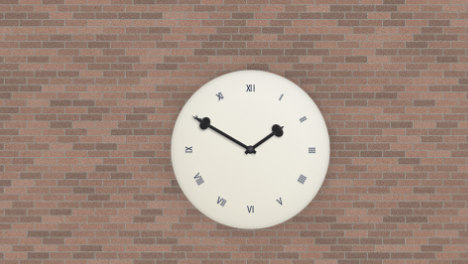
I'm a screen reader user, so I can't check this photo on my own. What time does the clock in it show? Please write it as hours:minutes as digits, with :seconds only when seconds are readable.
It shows 1:50
